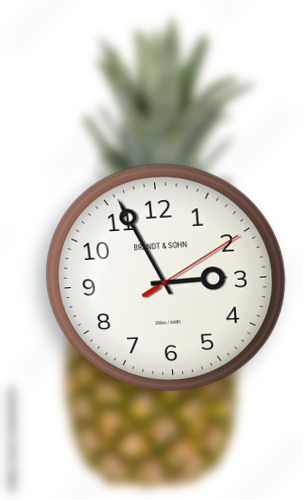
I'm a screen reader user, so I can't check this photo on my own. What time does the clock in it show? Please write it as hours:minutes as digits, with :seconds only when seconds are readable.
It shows 2:56:10
